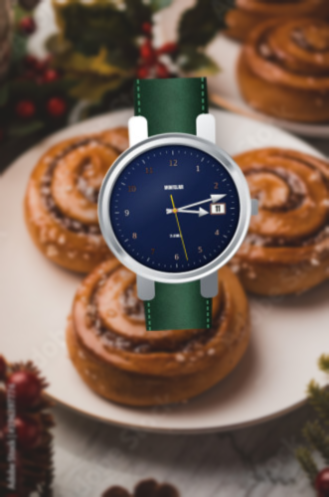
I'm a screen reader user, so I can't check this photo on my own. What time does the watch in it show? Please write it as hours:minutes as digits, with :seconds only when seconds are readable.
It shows 3:12:28
